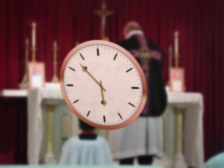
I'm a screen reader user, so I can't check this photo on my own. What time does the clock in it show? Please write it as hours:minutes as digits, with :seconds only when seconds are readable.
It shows 5:53
